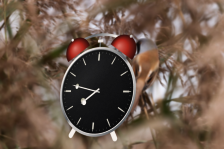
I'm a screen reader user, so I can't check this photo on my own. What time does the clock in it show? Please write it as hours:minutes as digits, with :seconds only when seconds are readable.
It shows 7:47
